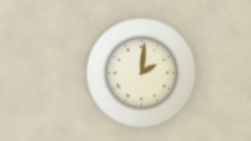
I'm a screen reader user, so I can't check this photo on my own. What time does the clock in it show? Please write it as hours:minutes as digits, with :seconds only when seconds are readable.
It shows 2:01
